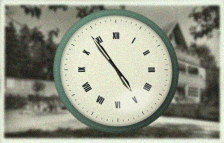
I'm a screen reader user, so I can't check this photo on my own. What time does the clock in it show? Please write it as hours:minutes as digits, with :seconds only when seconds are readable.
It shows 4:54
